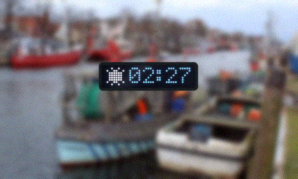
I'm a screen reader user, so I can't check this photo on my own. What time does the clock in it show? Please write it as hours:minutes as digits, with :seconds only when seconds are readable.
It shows 2:27
